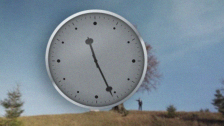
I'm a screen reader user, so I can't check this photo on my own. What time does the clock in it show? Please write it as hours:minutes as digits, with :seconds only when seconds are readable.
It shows 11:26
